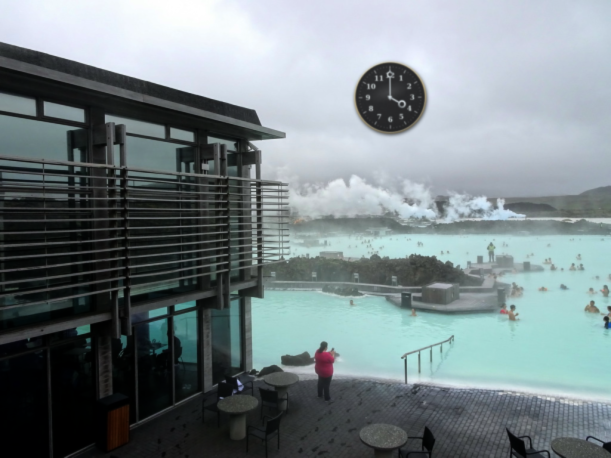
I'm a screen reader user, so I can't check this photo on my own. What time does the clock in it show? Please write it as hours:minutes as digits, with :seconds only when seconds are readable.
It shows 4:00
